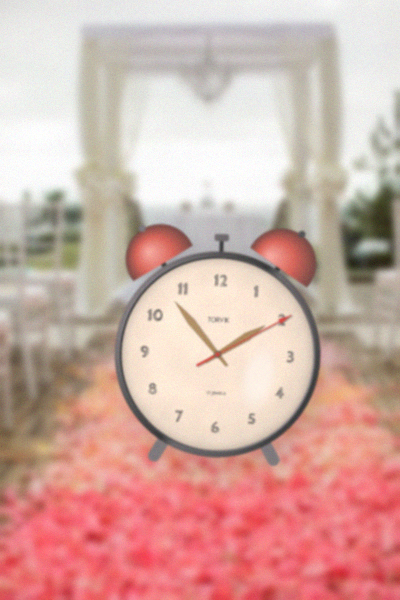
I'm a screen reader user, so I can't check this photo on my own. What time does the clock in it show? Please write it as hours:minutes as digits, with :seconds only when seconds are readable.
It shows 1:53:10
